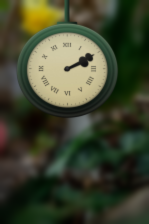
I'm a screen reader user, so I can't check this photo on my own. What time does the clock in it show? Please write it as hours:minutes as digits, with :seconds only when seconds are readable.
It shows 2:10
